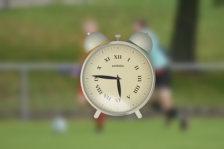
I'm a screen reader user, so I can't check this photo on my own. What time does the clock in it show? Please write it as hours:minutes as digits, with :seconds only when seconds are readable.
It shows 5:46
